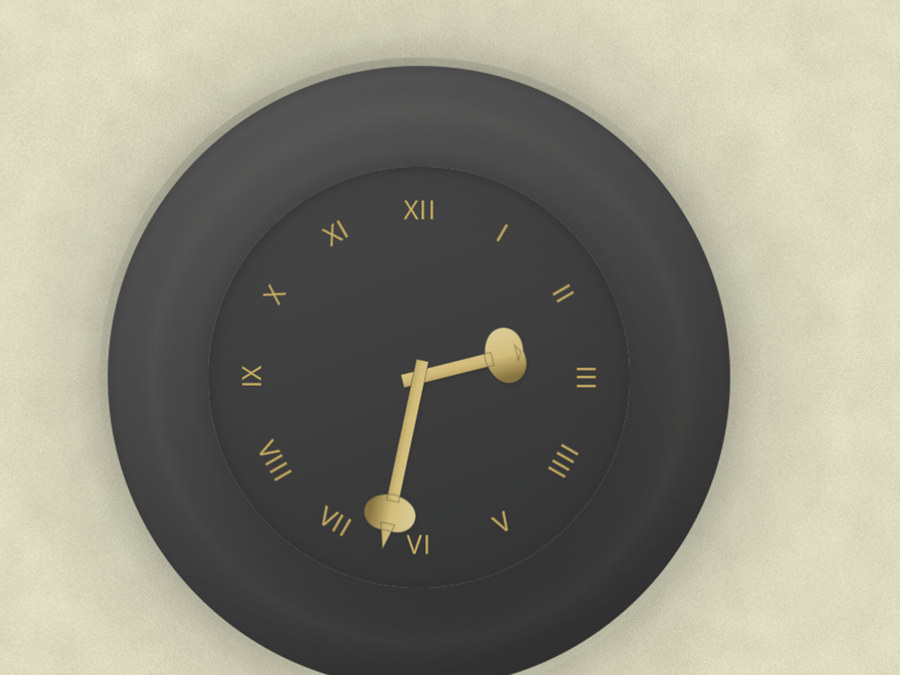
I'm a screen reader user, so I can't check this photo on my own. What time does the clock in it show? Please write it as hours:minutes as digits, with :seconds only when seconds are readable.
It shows 2:32
